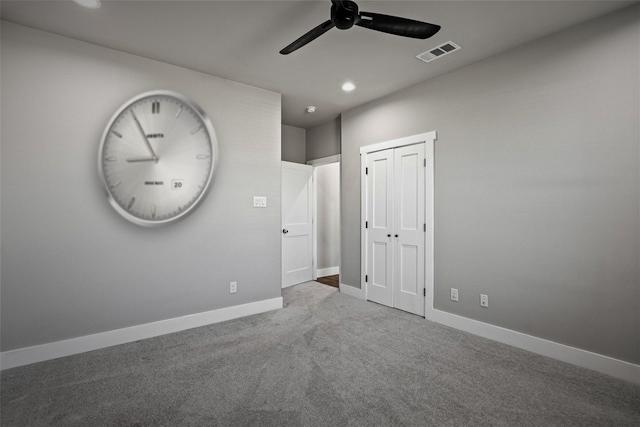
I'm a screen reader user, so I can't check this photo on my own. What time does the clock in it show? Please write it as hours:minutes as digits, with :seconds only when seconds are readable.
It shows 8:55
